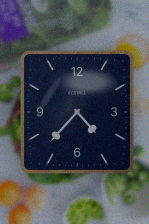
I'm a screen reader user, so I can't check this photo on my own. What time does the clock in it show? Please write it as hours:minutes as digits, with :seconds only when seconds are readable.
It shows 4:37
